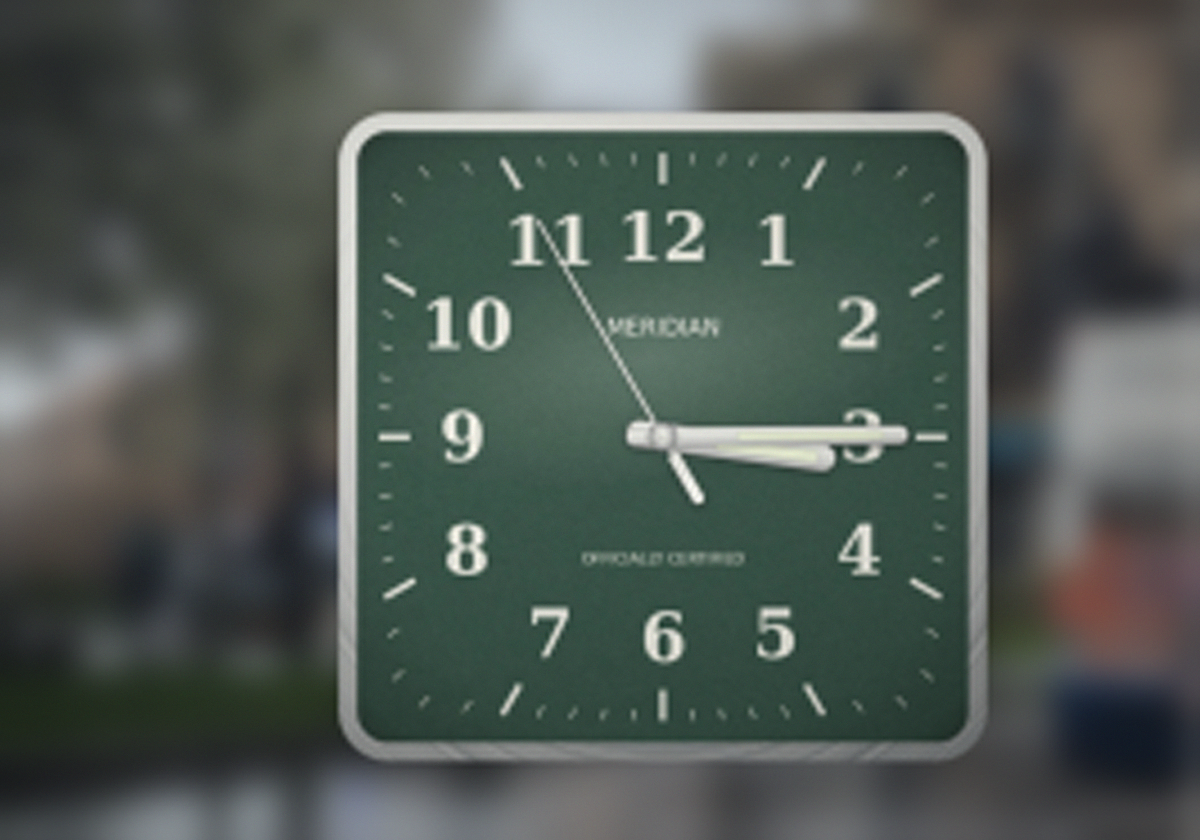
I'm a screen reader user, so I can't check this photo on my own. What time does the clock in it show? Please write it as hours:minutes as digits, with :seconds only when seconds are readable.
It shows 3:14:55
